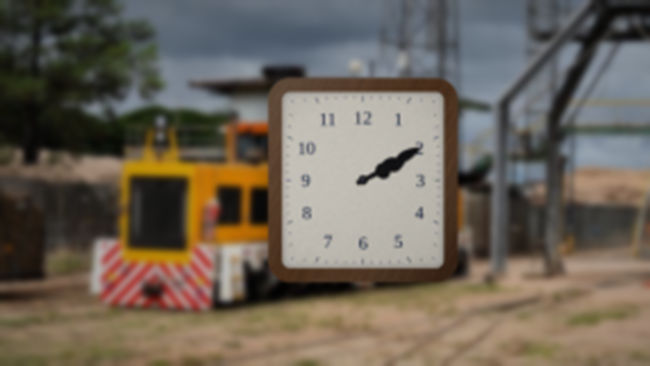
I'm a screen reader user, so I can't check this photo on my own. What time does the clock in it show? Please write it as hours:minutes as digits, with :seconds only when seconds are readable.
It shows 2:10
